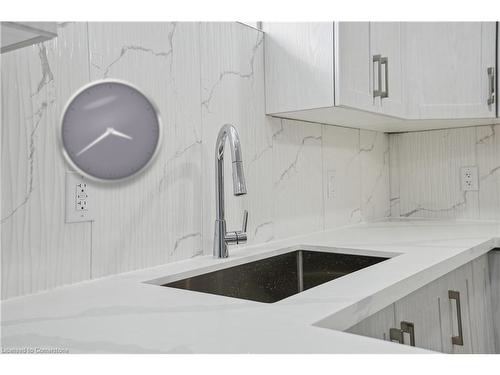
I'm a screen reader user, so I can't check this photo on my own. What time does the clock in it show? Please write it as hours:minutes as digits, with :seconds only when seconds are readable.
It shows 3:39
